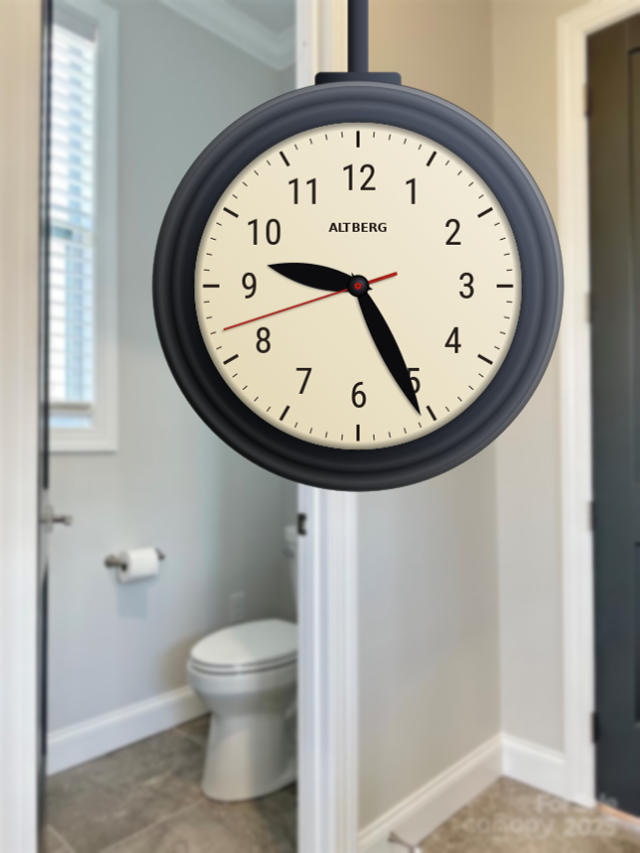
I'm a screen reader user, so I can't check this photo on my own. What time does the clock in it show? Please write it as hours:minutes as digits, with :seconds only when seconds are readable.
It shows 9:25:42
